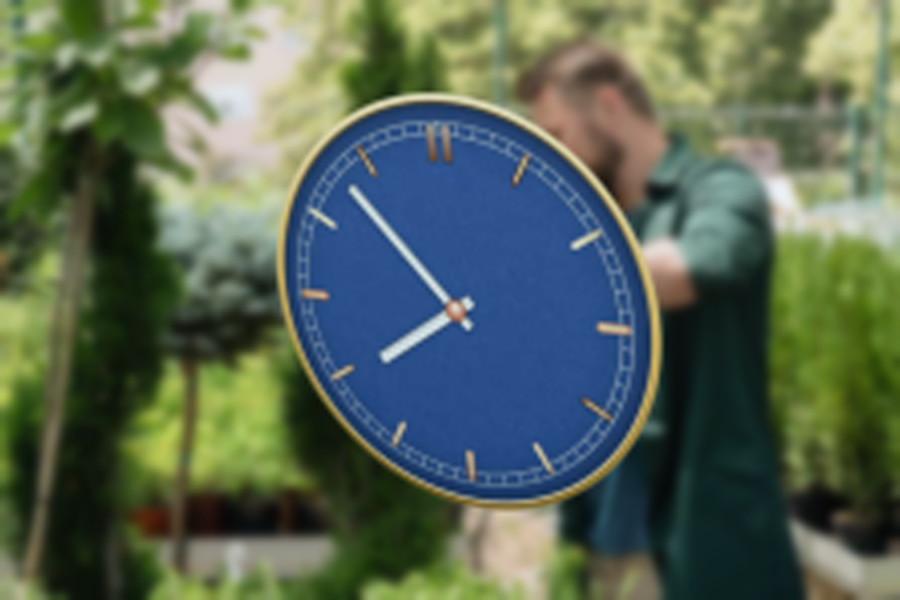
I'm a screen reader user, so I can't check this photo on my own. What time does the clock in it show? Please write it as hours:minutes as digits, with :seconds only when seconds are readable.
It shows 7:53
